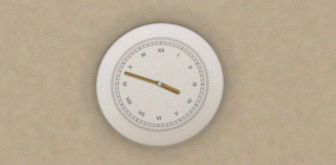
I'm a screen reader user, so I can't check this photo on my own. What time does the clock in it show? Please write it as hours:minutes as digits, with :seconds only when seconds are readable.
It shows 3:48
